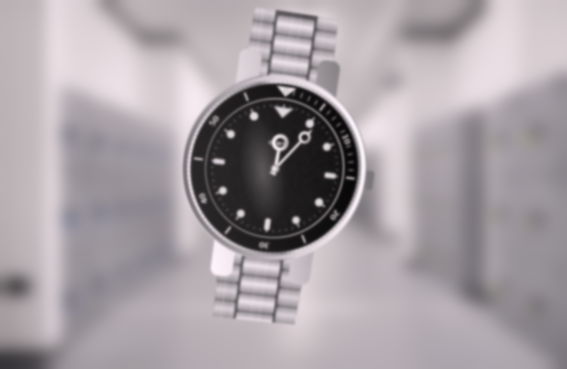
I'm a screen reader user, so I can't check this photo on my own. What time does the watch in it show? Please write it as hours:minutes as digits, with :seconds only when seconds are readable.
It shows 12:06
